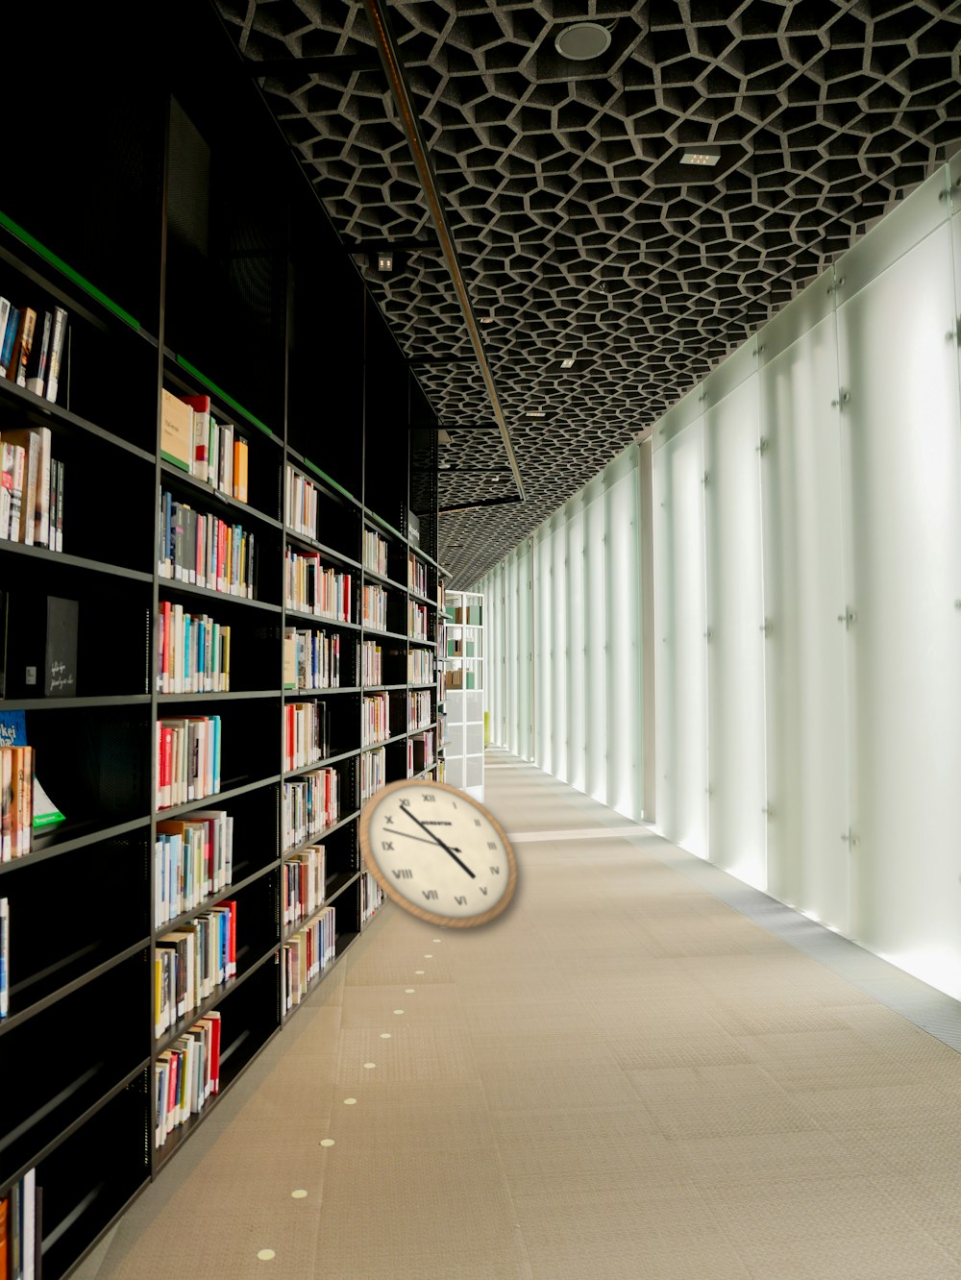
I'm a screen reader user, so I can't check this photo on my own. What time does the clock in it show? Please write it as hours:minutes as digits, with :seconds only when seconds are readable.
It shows 4:53:48
